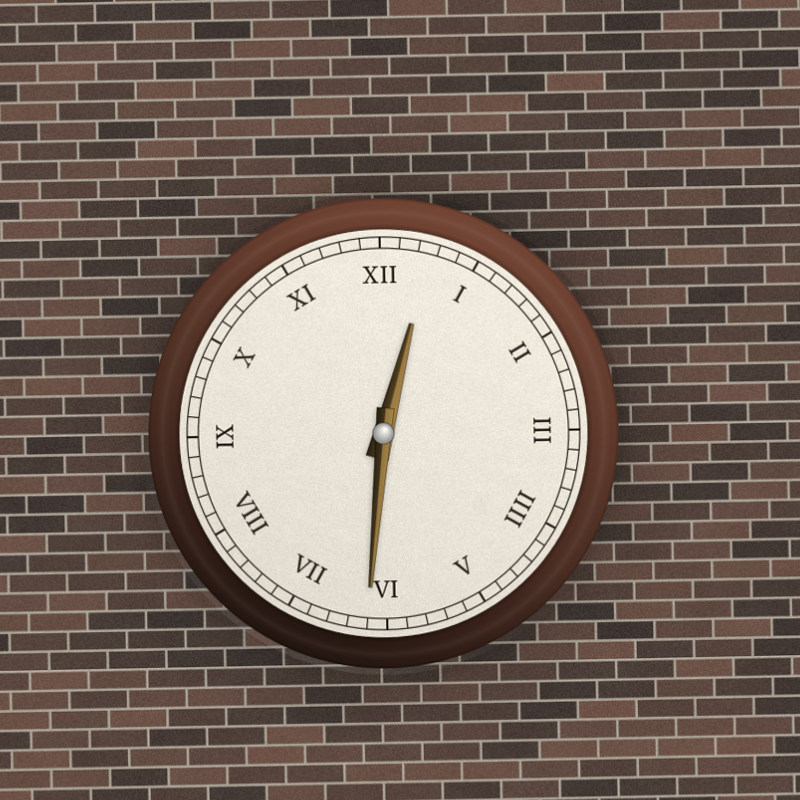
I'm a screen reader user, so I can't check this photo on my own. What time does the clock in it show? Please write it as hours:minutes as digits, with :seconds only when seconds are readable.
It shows 12:31
